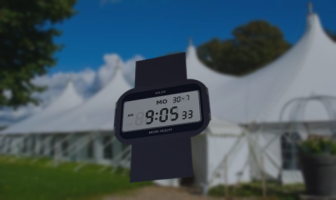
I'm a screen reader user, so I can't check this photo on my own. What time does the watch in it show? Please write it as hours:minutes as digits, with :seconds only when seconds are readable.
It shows 9:05:33
